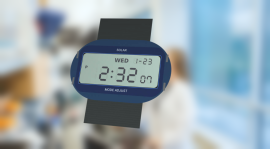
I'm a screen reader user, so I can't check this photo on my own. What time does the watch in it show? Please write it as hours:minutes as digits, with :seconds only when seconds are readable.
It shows 2:32:07
